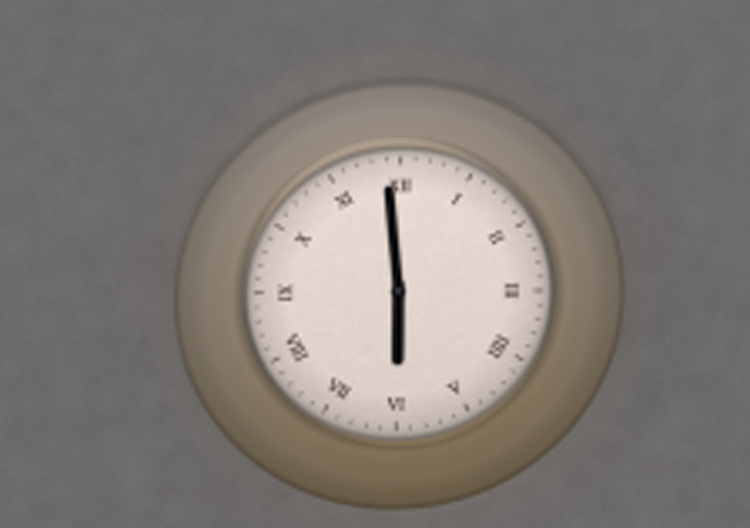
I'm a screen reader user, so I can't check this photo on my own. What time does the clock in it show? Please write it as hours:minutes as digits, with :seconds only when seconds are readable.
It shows 5:59
